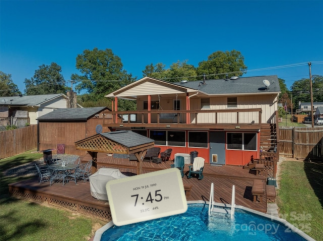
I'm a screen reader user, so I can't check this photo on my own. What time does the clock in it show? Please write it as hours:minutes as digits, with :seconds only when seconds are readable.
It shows 7:45
